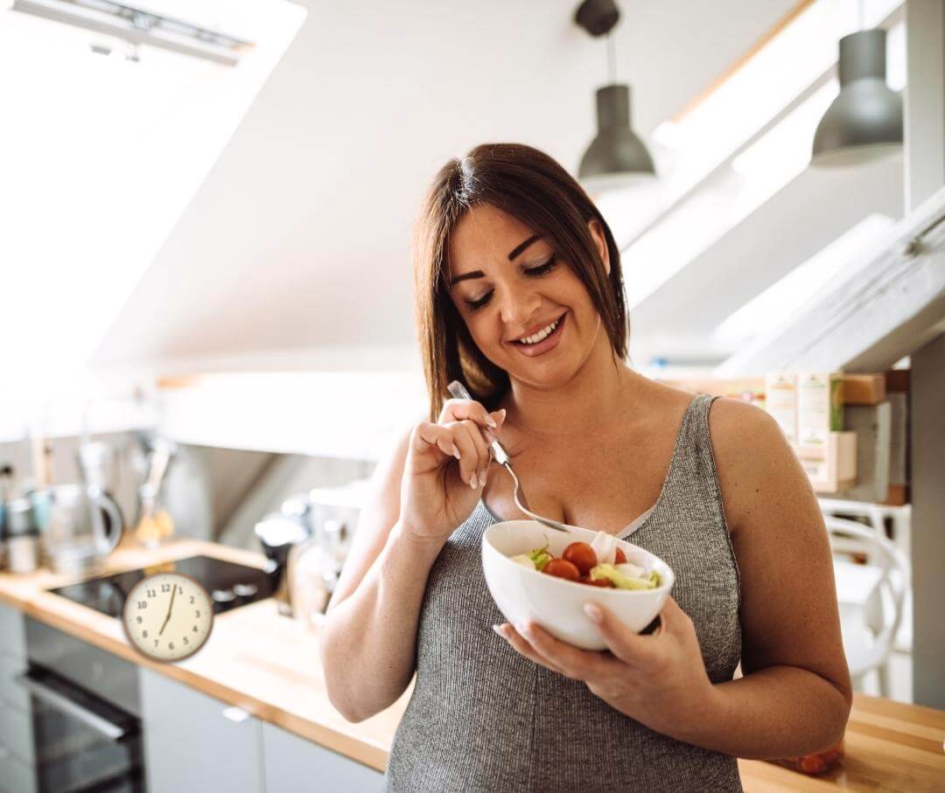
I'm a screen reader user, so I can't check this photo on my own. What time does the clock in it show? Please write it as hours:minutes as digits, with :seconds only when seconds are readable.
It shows 7:03
